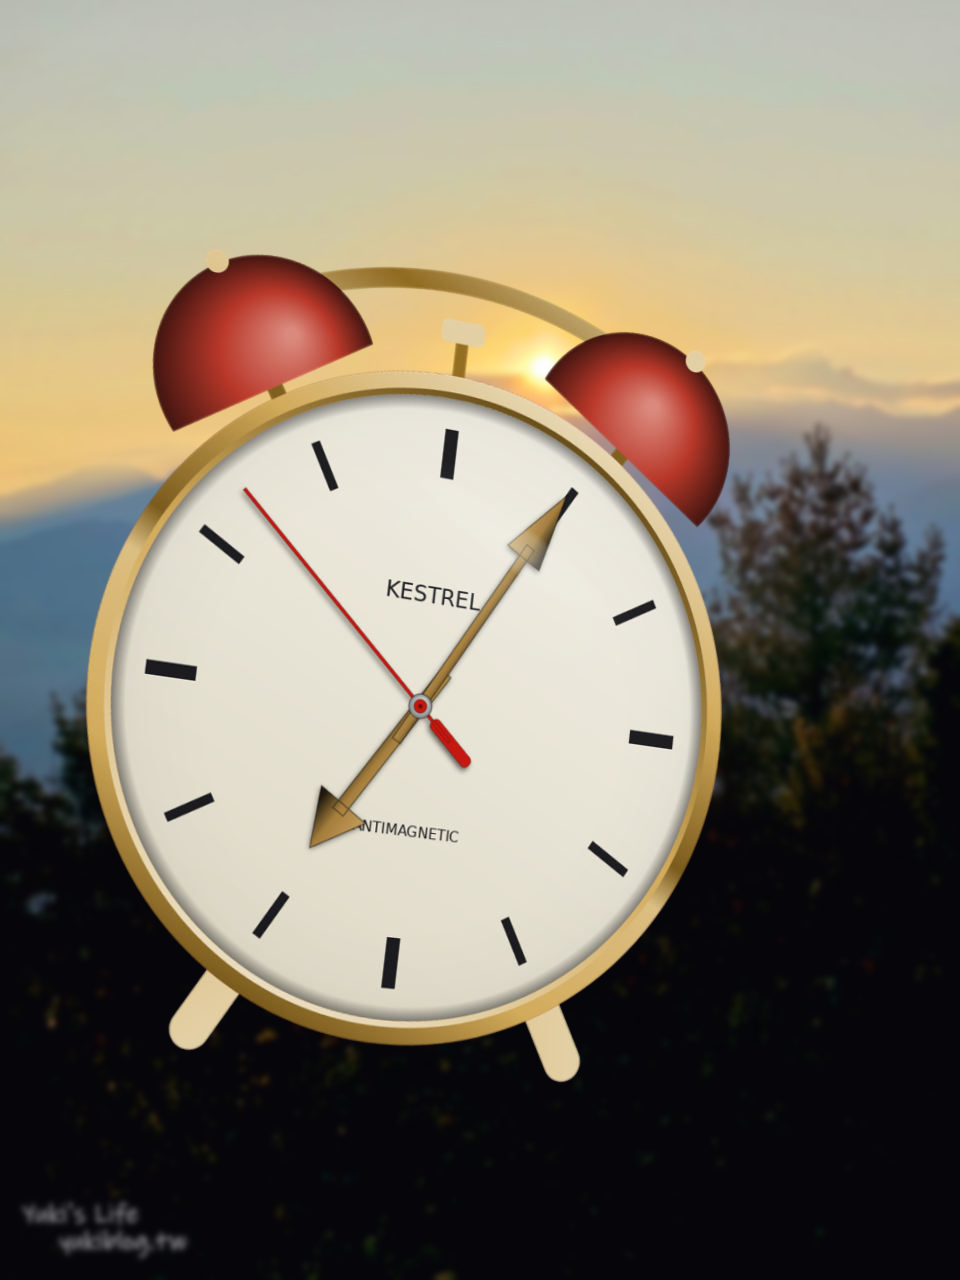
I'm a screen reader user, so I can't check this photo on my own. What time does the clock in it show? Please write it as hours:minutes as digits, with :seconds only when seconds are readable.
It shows 7:04:52
